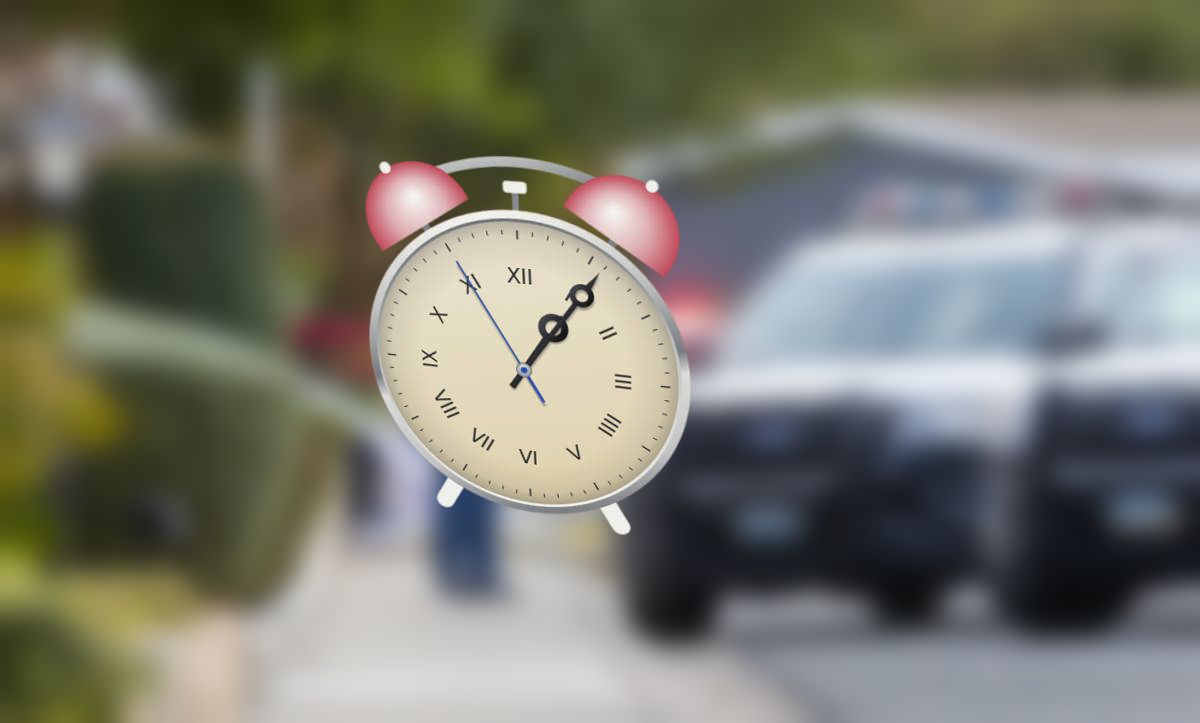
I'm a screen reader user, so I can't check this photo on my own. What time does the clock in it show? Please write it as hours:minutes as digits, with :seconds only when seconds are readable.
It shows 1:05:55
